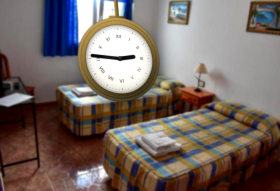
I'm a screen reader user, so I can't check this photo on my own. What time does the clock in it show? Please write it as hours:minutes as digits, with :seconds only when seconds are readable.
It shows 2:46
